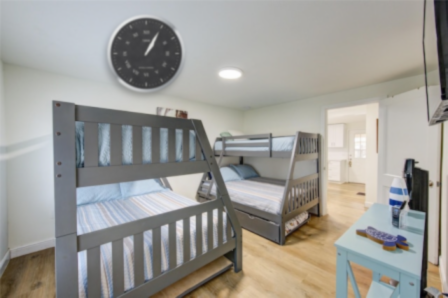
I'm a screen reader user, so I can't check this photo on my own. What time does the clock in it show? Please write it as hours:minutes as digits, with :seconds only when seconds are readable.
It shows 1:05
